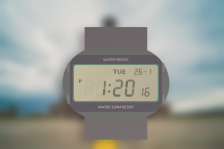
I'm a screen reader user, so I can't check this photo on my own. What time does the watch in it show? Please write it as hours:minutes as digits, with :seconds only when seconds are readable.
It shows 1:20:16
